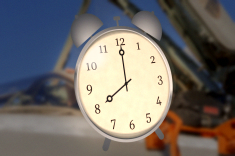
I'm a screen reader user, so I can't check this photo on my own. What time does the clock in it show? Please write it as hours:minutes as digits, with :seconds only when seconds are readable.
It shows 8:00
